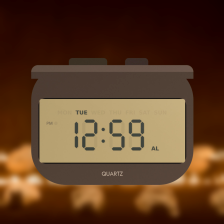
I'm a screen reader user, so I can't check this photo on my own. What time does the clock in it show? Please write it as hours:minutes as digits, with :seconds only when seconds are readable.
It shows 12:59
